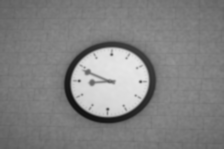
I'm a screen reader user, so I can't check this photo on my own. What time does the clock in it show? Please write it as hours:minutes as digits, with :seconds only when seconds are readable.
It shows 8:49
